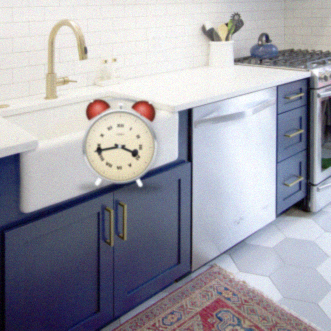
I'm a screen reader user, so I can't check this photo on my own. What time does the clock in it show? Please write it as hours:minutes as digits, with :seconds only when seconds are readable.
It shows 3:43
